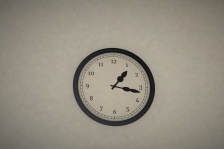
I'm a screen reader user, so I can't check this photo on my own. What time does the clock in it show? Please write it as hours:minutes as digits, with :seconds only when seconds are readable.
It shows 1:17
